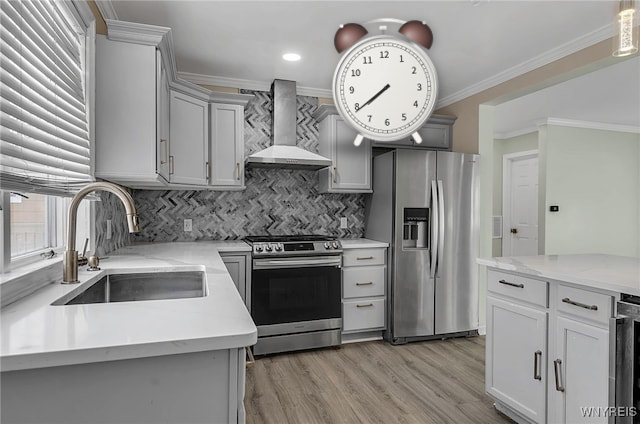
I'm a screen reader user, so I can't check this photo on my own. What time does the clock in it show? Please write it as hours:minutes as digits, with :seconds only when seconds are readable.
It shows 7:39
